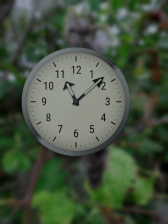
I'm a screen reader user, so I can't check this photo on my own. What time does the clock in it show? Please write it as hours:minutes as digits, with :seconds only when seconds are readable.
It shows 11:08
